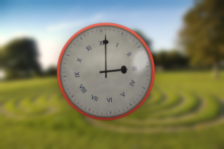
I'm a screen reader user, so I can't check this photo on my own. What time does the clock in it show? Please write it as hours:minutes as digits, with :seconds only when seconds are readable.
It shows 3:01
